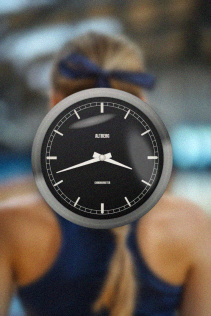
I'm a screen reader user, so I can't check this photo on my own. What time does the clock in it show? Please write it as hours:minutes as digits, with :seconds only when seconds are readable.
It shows 3:42
